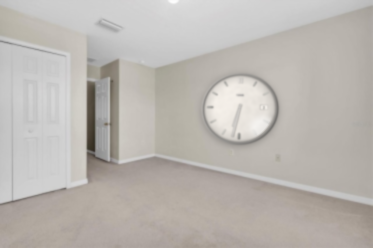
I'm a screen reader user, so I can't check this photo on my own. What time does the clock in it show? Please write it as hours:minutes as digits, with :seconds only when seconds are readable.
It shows 6:32
